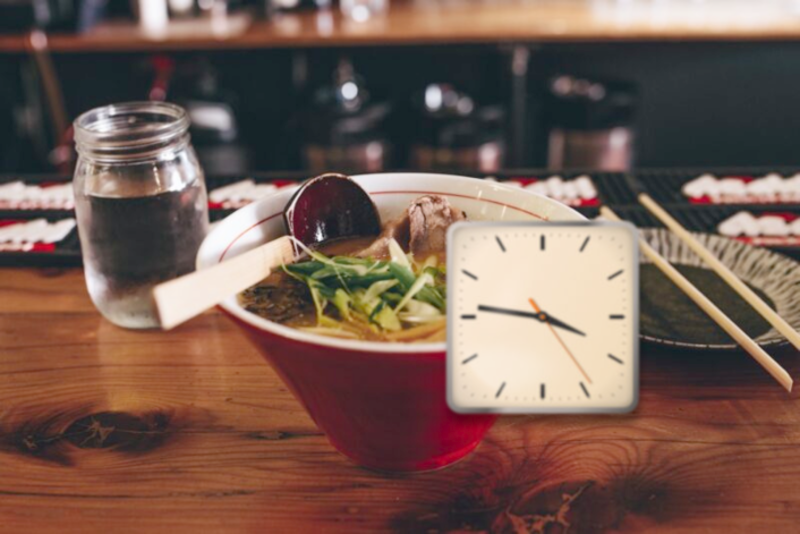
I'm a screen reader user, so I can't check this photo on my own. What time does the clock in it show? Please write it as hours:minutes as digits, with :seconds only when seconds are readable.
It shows 3:46:24
